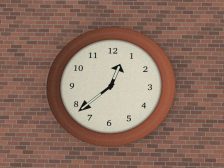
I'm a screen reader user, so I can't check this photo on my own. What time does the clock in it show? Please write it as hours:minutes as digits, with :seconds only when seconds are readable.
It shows 12:38
